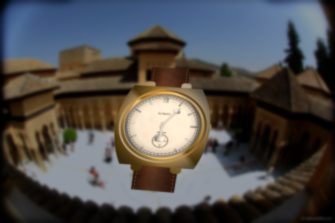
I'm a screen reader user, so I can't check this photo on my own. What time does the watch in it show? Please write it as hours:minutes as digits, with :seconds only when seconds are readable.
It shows 6:06
